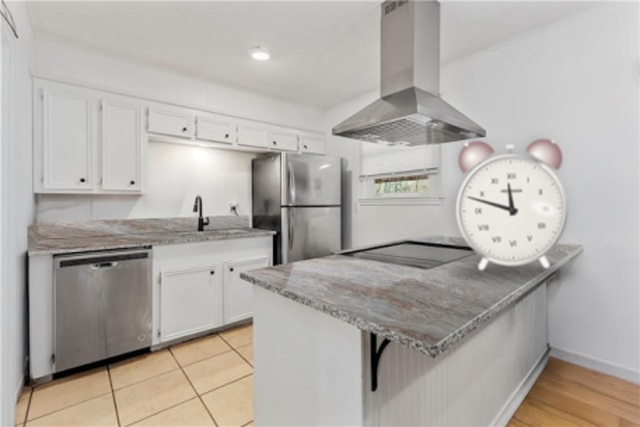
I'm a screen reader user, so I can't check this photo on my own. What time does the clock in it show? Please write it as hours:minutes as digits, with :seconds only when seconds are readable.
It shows 11:48
